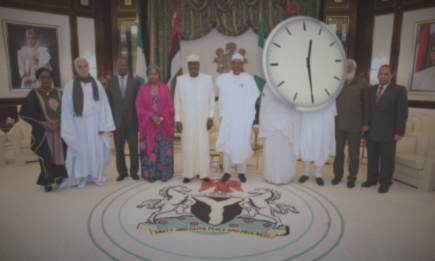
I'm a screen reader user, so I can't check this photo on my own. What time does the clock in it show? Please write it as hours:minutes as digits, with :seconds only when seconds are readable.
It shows 12:30
